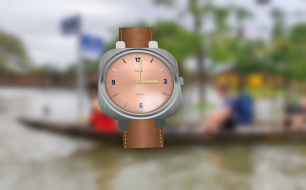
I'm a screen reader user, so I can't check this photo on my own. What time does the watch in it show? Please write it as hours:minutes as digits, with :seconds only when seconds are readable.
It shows 3:01
